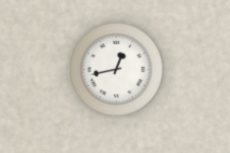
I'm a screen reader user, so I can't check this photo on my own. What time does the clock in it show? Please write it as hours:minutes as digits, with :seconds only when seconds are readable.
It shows 12:43
